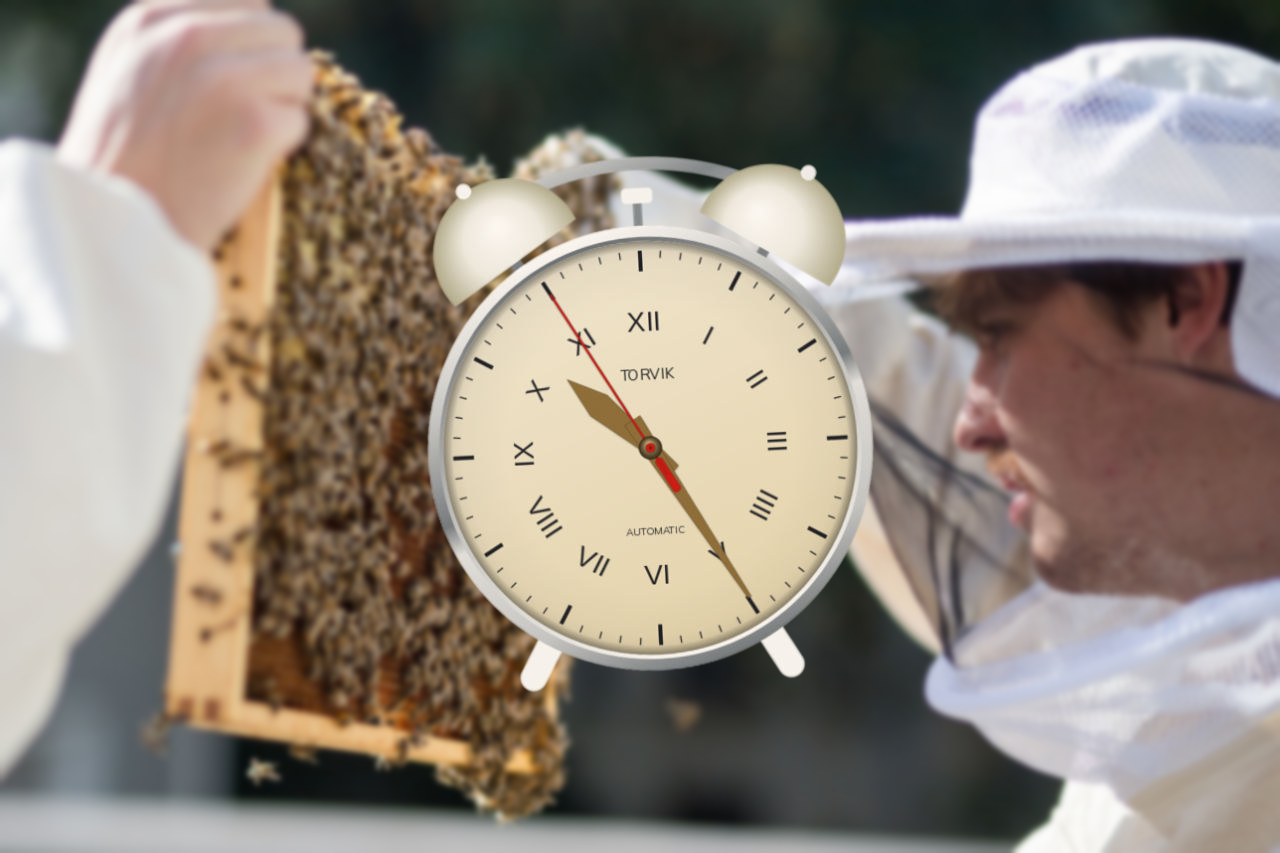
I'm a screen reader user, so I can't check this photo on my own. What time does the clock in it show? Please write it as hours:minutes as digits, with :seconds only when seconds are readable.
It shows 10:24:55
